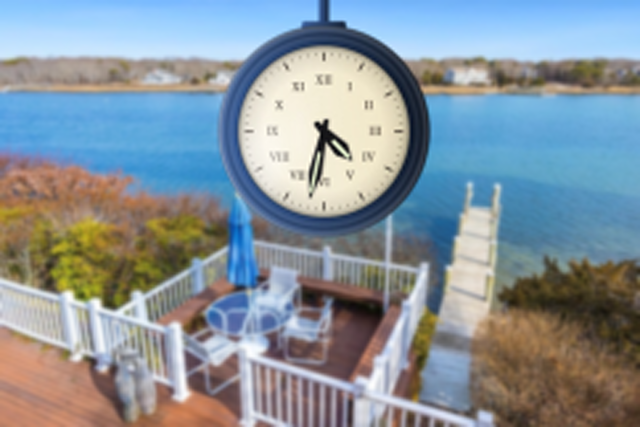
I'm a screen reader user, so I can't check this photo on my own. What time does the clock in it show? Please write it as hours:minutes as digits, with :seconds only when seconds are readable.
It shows 4:32
